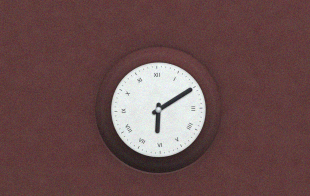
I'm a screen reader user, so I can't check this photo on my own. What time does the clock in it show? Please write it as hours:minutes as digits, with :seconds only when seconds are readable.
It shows 6:10
